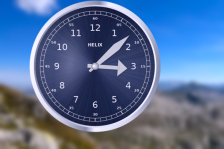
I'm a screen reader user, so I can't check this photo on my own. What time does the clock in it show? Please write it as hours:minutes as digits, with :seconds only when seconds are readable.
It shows 3:08
